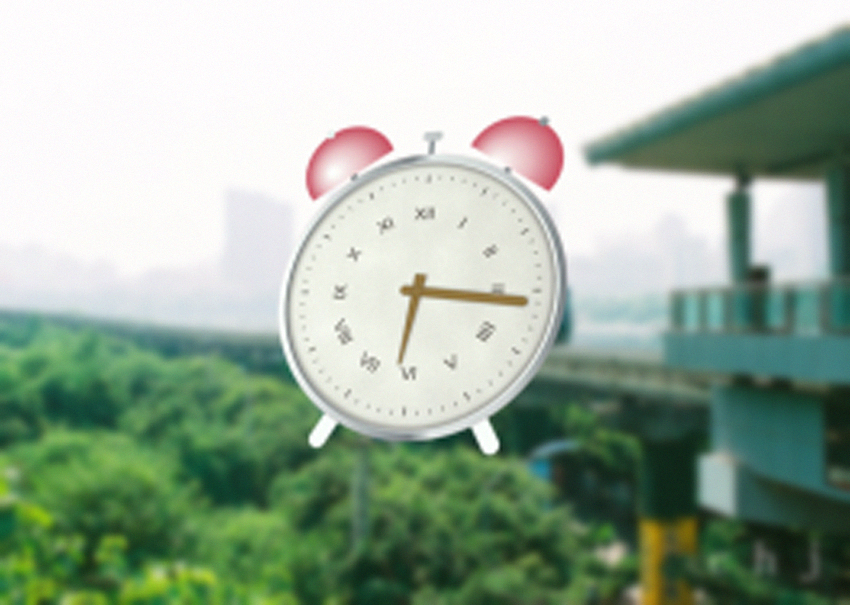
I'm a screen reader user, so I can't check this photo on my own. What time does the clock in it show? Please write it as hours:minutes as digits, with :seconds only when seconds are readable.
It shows 6:16
